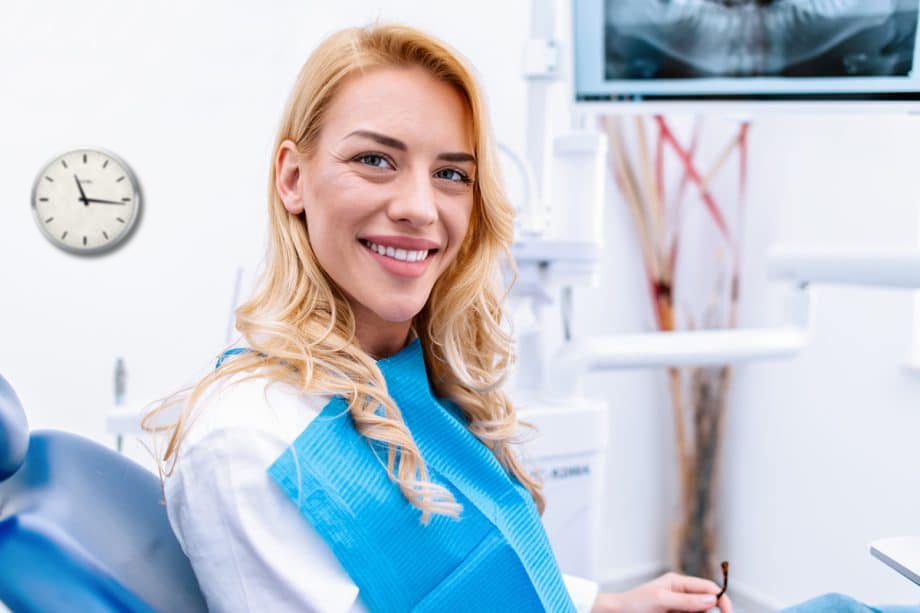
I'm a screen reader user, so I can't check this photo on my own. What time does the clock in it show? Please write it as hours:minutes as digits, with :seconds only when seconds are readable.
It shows 11:16
